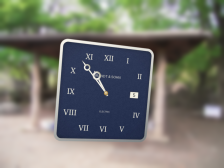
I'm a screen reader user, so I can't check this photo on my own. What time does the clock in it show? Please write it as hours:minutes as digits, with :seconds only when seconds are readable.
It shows 10:53
